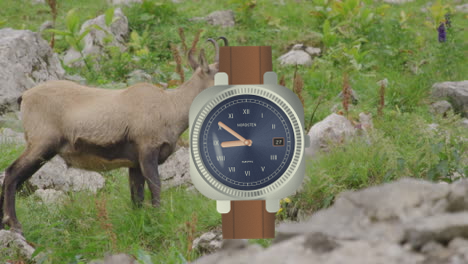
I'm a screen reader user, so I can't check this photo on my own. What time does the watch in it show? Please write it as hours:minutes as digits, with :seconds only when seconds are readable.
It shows 8:51
